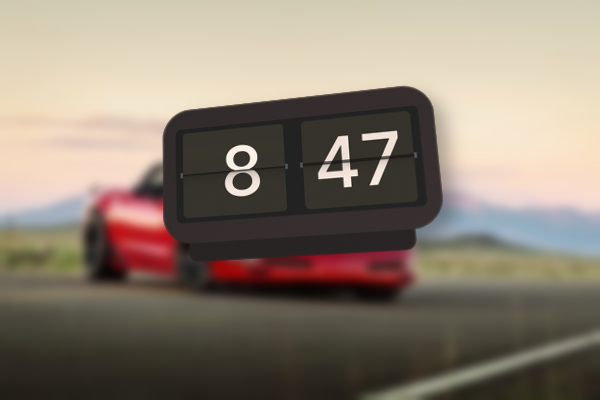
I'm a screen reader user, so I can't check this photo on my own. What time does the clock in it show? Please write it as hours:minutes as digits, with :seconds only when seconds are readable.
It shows 8:47
